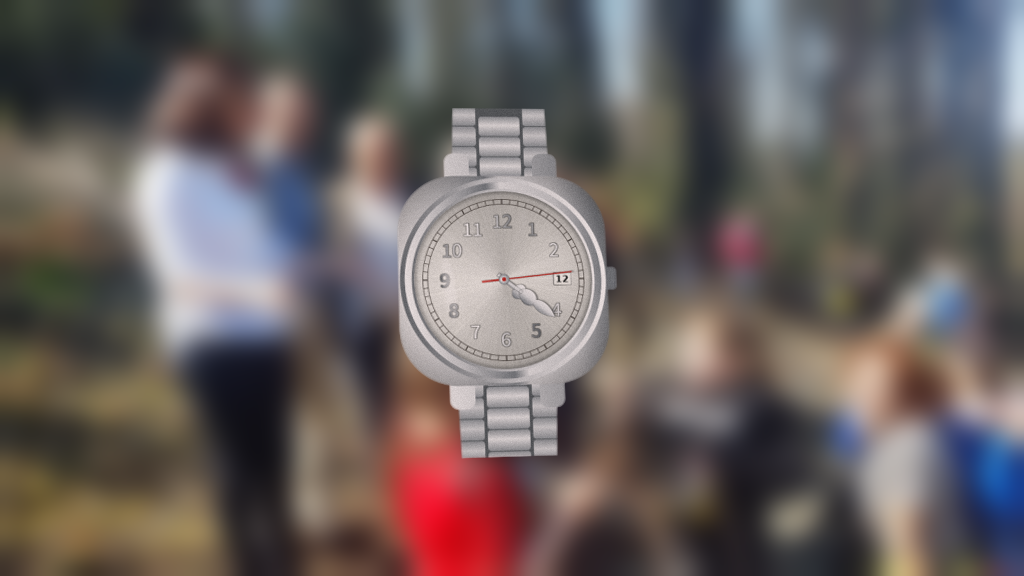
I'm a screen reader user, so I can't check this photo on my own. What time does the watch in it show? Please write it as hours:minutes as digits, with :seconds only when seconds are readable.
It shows 4:21:14
